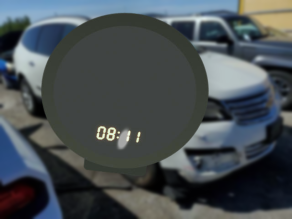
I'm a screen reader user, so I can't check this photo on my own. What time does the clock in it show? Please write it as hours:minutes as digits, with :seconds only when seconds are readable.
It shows 8:11
